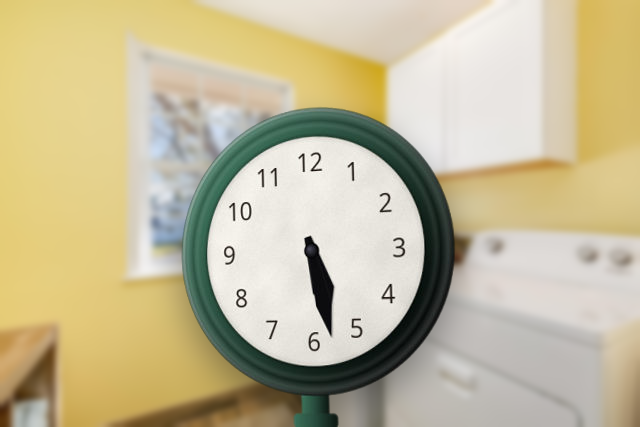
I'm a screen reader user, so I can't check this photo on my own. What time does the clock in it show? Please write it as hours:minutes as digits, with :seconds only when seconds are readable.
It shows 5:28
